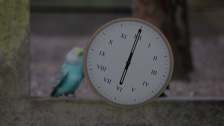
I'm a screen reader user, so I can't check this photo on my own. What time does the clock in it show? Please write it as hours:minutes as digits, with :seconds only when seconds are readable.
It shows 6:00
